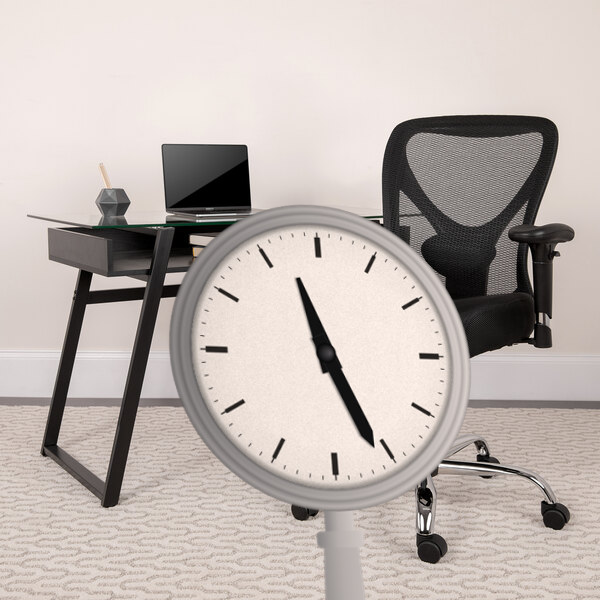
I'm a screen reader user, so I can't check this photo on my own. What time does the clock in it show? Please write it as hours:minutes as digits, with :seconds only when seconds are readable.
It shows 11:26
